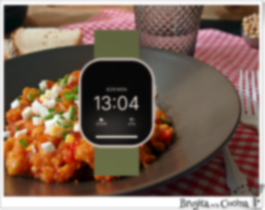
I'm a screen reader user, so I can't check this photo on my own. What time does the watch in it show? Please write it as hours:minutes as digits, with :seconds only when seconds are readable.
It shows 13:04
